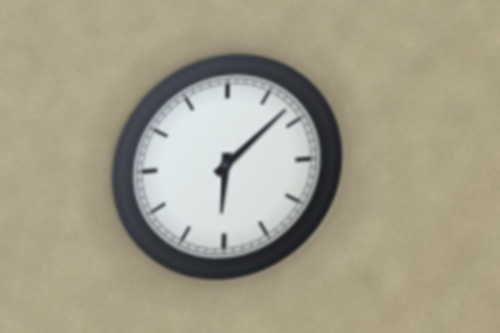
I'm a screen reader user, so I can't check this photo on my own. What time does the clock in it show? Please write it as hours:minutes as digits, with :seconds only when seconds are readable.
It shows 6:08
